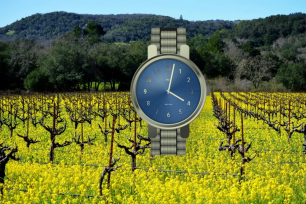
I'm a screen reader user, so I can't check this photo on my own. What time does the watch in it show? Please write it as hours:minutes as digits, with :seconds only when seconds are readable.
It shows 4:02
